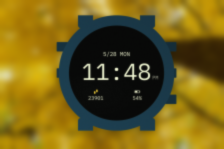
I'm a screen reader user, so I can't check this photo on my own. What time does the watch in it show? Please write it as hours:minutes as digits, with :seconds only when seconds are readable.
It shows 11:48
